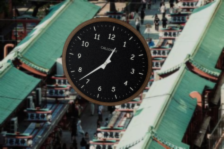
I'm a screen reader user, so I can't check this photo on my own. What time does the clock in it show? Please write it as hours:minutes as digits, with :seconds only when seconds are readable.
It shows 12:37
